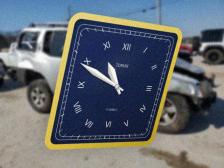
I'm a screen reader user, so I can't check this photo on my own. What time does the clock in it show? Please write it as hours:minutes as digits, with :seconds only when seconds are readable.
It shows 10:49
